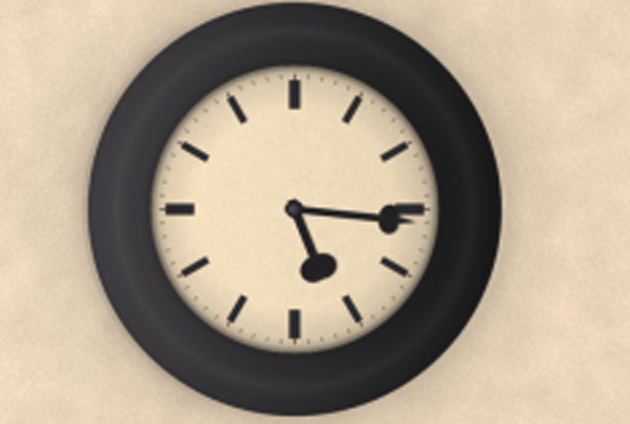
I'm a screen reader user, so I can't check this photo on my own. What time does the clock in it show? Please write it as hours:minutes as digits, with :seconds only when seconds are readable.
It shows 5:16
